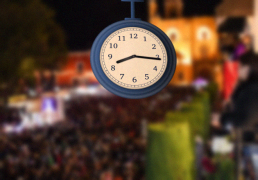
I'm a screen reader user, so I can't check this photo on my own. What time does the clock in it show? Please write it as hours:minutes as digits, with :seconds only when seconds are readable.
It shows 8:16
